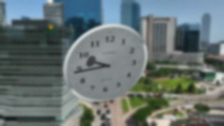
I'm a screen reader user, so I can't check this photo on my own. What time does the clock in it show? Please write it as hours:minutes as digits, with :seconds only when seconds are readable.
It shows 9:44
